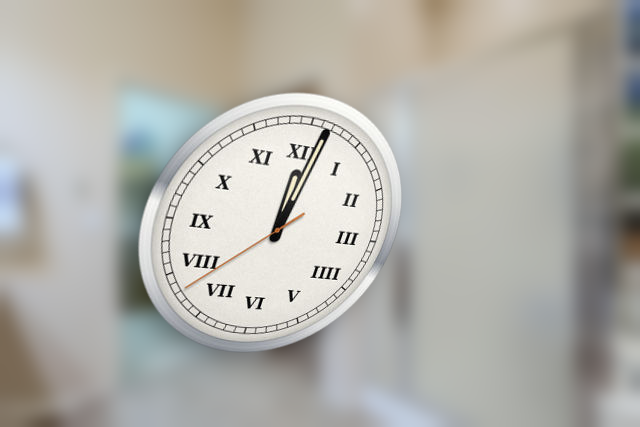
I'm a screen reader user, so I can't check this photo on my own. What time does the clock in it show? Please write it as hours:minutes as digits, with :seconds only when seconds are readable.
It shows 12:01:38
